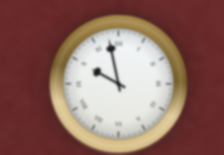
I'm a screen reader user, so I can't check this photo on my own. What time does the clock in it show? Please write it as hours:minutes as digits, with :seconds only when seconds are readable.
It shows 9:58
